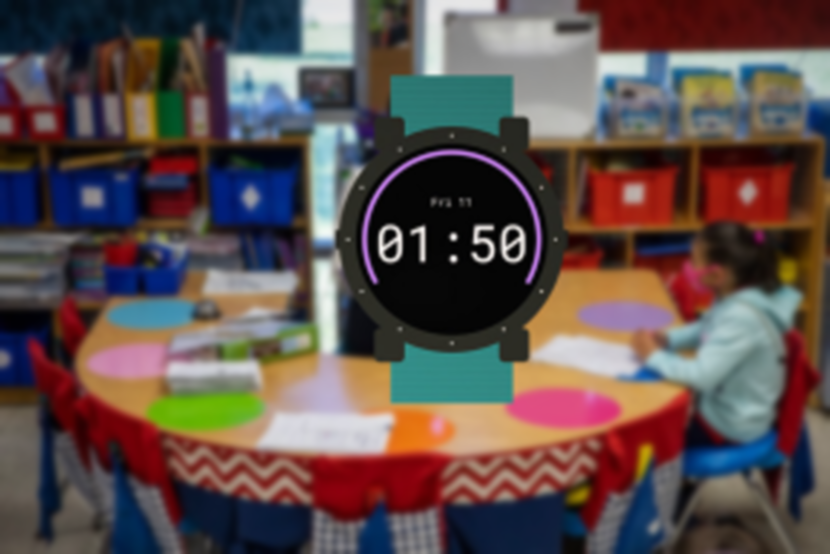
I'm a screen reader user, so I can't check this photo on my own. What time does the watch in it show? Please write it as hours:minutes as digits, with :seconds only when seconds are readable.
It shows 1:50
